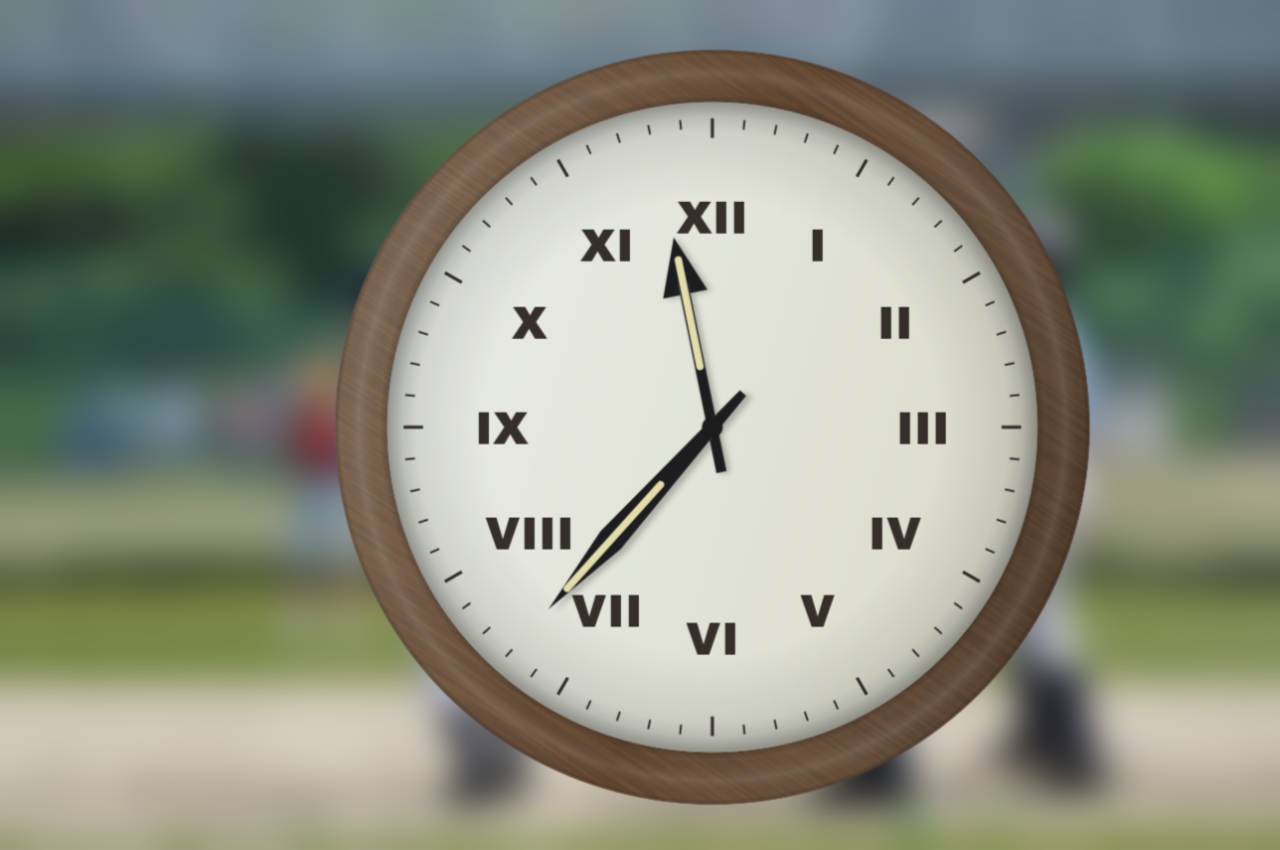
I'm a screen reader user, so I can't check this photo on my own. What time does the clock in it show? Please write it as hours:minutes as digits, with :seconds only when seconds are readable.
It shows 11:37
